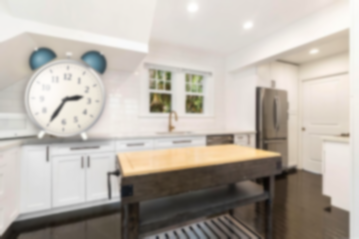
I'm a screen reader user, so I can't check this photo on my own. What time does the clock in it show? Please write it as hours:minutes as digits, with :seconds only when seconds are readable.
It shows 2:35
